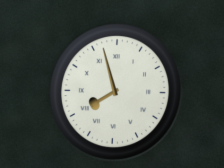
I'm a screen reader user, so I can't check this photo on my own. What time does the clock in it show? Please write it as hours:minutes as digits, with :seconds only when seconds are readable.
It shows 7:57
